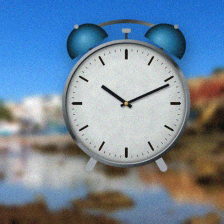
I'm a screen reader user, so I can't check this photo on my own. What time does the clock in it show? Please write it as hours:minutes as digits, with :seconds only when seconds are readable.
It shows 10:11
